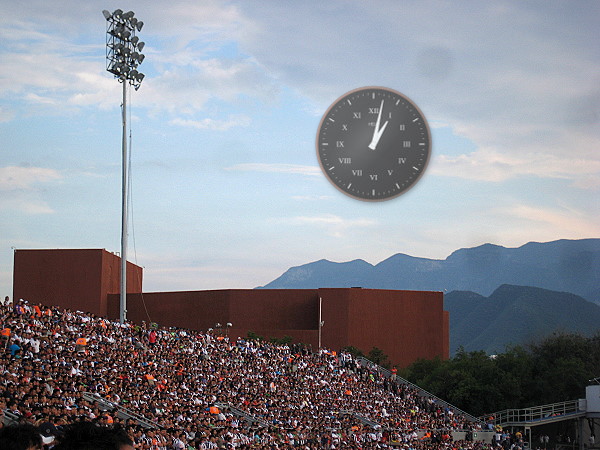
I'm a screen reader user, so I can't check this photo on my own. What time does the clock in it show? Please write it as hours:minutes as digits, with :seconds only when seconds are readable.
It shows 1:02
